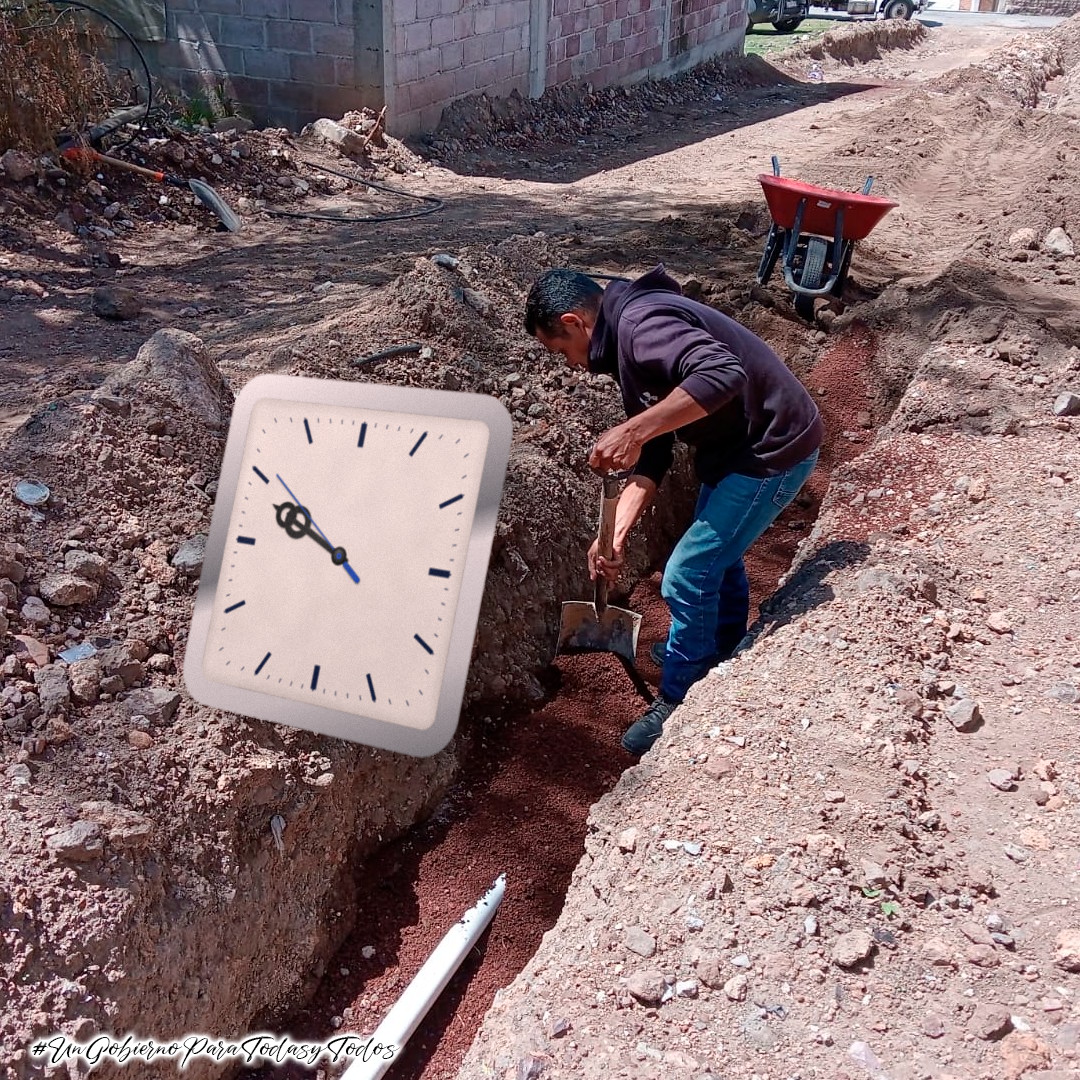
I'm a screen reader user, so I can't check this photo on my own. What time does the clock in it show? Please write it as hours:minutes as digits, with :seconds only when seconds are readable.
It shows 9:48:51
